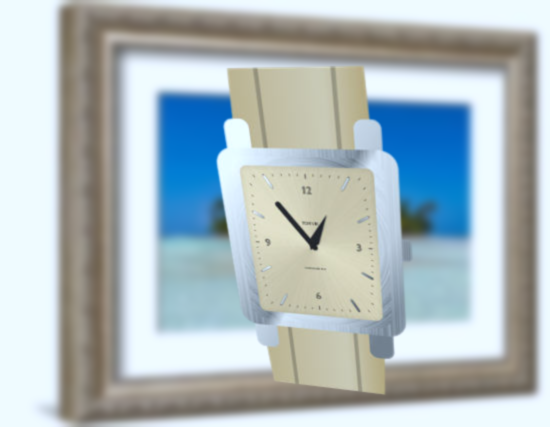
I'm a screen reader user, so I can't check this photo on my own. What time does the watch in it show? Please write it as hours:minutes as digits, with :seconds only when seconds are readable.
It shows 12:54
